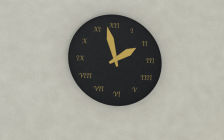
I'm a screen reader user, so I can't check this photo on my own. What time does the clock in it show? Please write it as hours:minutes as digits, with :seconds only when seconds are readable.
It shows 1:58
